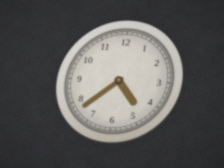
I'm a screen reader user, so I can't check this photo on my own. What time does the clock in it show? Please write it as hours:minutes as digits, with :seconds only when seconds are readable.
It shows 4:38
